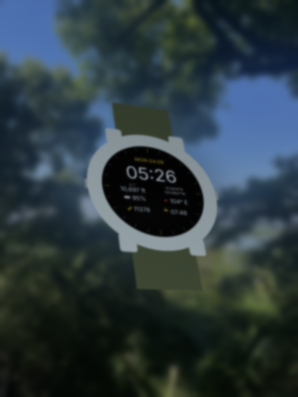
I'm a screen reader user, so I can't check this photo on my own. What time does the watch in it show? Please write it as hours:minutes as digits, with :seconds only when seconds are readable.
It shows 5:26
